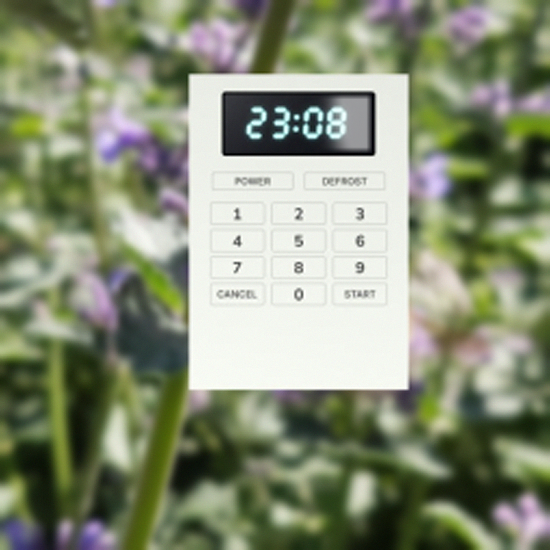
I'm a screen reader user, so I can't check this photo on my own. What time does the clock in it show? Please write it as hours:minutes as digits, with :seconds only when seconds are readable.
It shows 23:08
